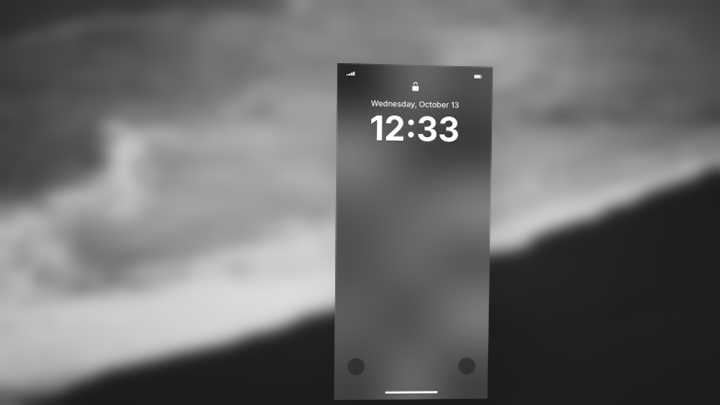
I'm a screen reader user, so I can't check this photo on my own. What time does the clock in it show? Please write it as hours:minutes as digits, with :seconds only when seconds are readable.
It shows 12:33
